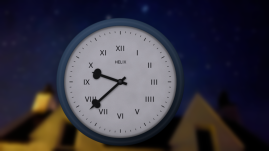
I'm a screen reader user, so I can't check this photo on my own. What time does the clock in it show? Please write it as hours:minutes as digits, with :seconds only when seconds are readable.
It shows 9:38
